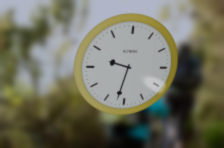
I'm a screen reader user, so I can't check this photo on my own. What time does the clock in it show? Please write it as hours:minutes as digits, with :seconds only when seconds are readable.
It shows 9:32
